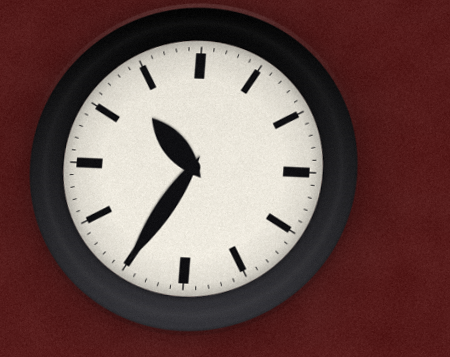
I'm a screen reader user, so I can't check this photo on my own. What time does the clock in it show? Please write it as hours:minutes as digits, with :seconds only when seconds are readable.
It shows 10:35
